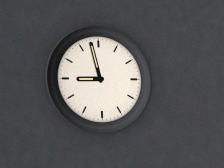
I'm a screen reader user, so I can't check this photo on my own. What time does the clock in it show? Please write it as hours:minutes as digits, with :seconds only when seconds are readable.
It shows 8:58
